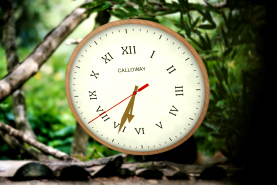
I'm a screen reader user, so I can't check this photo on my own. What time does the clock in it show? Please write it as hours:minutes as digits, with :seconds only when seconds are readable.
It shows 6:34:40
